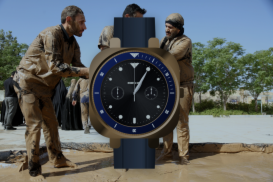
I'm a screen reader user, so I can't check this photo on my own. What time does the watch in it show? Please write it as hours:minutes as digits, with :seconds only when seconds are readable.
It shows 1:05
